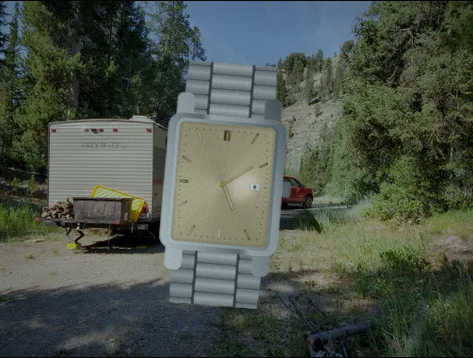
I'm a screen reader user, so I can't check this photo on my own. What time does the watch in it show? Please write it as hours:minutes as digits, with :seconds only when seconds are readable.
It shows 5:09
